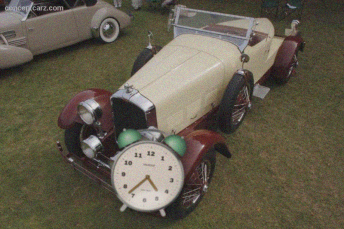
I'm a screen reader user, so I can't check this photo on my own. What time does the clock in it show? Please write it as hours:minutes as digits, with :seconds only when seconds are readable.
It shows 4:37
